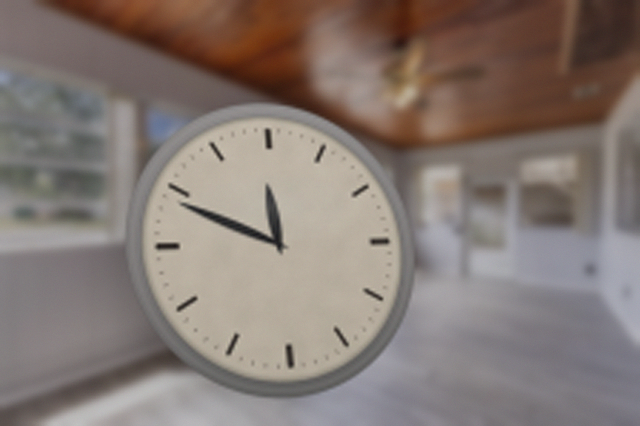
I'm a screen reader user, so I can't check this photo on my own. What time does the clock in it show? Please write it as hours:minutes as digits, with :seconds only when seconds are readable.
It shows 11:49
